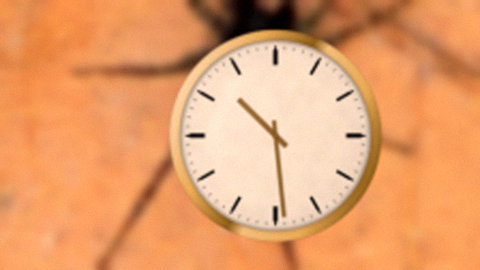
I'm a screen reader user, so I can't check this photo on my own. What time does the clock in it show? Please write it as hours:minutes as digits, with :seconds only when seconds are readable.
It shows 10:29
